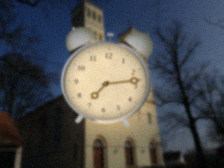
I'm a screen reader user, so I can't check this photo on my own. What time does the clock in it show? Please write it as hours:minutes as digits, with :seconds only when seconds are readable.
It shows 7:13
